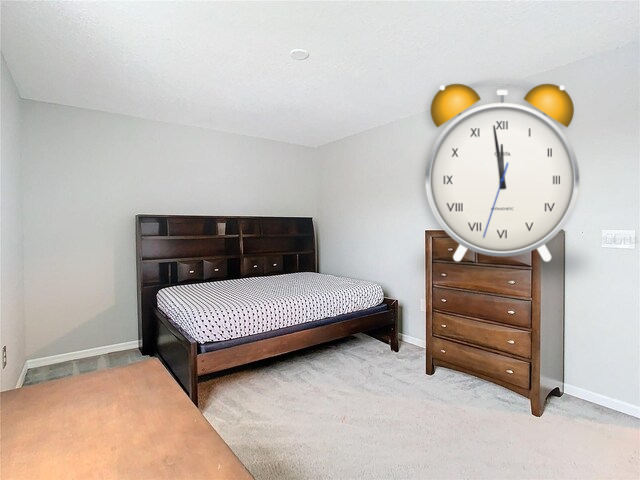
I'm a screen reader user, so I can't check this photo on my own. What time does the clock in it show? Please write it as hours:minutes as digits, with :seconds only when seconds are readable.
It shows 11:58:33
